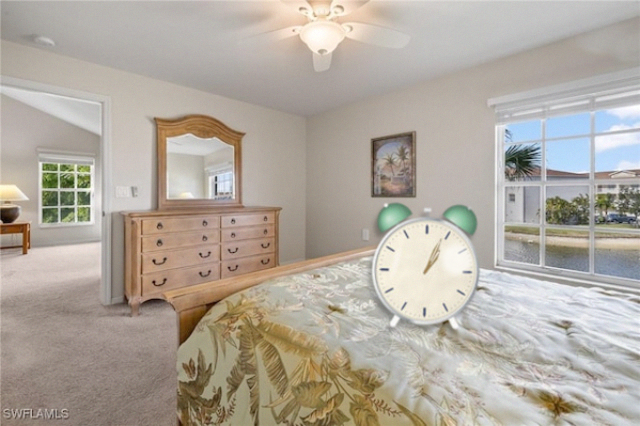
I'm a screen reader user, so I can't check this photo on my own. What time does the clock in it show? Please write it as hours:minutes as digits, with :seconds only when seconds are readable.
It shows 1:04
